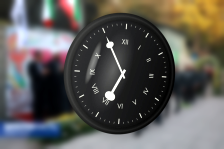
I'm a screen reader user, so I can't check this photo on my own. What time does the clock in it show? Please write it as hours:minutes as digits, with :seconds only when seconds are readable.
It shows 6:55
